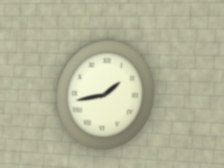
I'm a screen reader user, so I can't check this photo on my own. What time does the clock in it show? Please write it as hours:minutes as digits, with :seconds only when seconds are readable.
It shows 1:43
